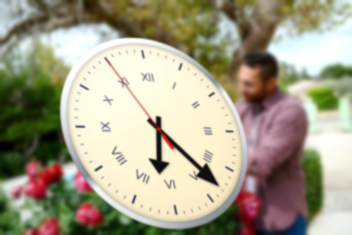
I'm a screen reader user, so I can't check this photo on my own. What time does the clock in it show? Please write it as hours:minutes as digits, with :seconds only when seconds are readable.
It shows 6:22:55
